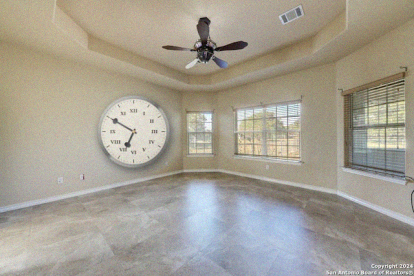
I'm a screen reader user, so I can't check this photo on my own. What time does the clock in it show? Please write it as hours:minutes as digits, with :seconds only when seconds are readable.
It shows 6:50
